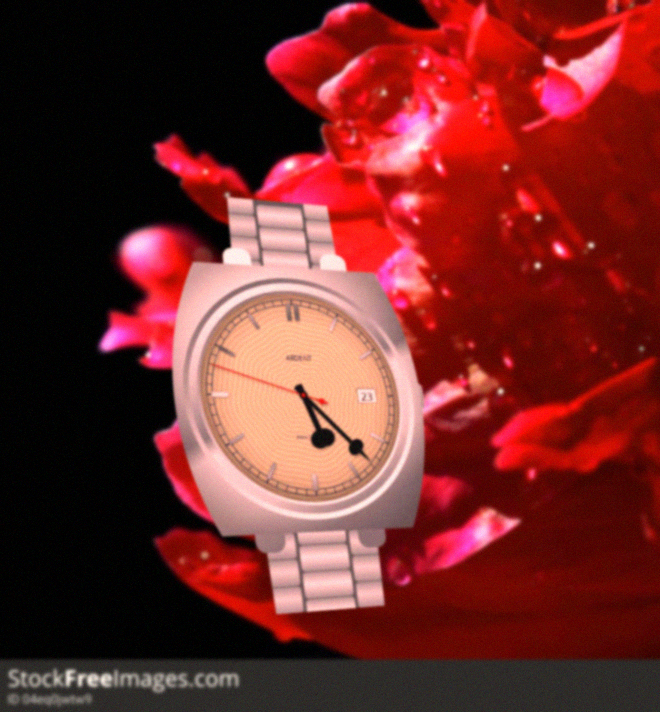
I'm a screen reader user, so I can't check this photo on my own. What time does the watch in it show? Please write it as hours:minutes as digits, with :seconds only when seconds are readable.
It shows 5:22:48
